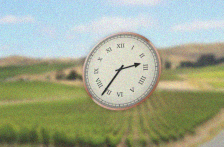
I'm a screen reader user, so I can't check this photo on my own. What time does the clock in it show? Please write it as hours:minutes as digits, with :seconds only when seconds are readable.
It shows 2:36
